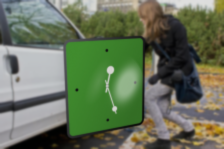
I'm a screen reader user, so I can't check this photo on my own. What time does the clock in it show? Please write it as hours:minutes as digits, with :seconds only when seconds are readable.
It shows 12:27
